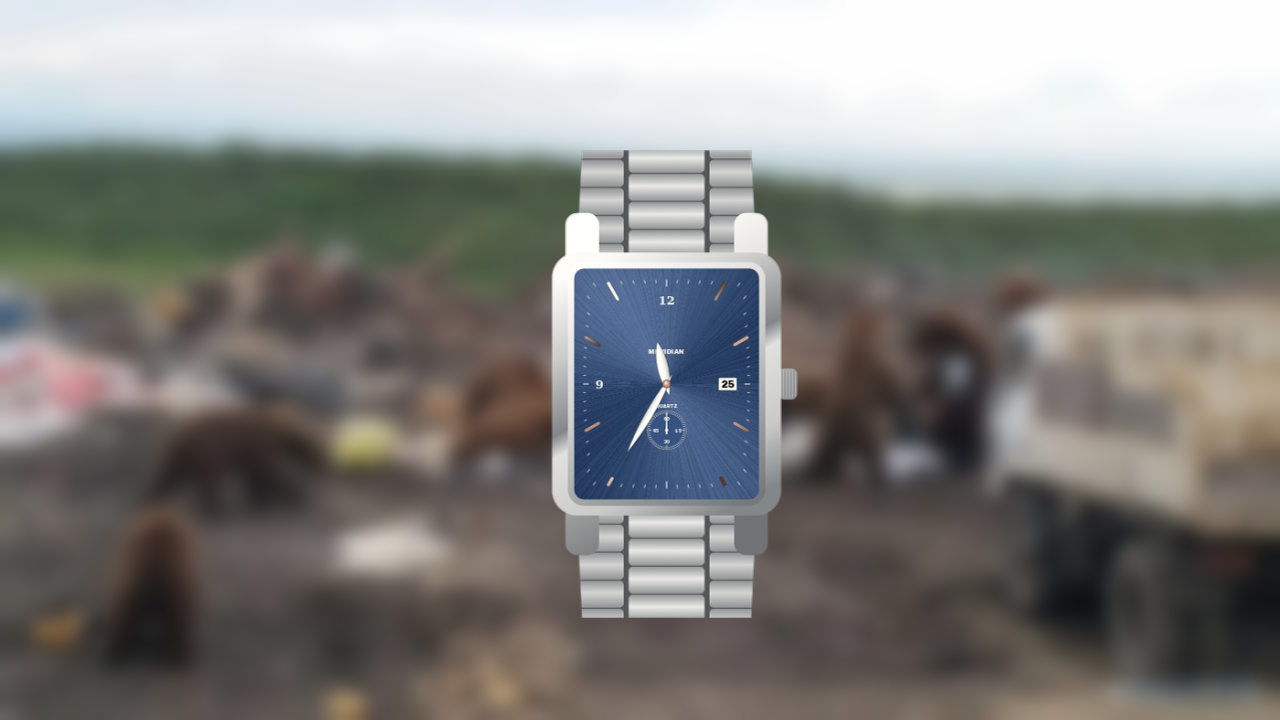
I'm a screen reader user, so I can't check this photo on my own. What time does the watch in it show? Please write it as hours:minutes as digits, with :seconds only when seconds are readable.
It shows 11:35
